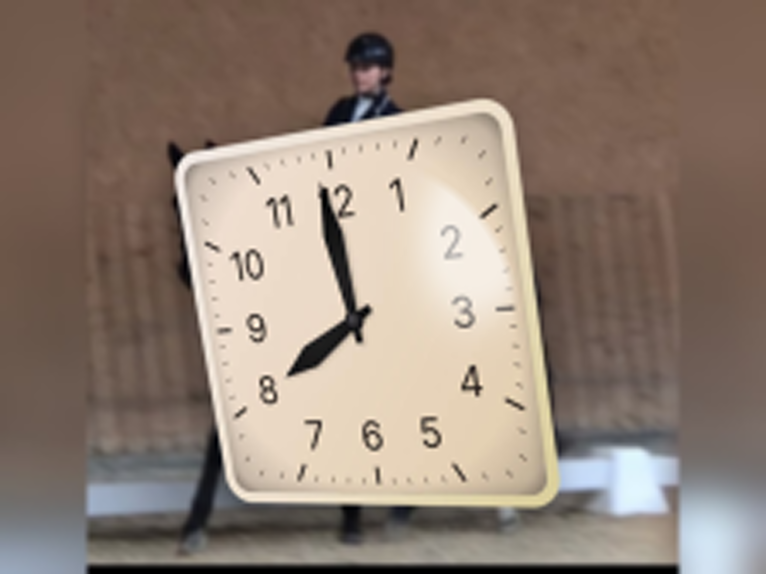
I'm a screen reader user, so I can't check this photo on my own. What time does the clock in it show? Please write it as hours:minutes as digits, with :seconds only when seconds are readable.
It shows 7:59
